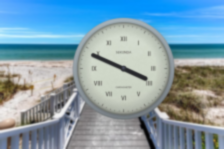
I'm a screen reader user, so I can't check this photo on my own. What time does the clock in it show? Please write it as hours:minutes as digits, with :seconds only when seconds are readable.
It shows 3:49
